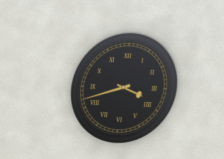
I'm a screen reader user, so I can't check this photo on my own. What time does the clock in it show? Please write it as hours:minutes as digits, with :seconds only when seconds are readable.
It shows 3:42
